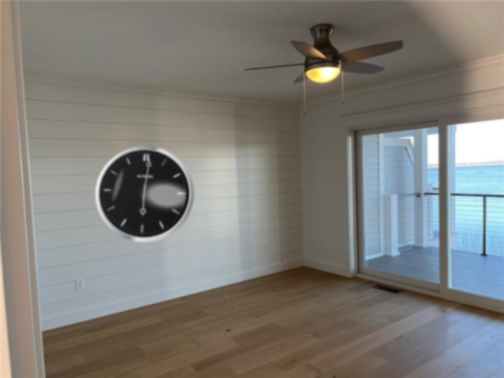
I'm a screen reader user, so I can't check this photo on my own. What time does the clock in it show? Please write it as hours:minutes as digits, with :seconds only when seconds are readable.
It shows 6:01
